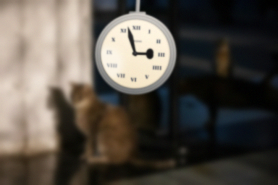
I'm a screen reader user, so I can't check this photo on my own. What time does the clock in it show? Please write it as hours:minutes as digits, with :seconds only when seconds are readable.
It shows 2:57
